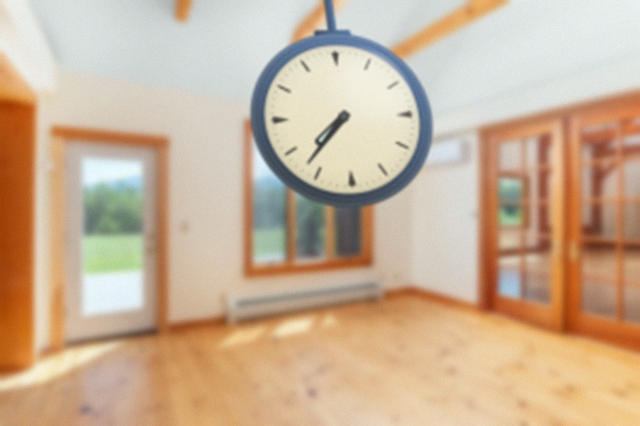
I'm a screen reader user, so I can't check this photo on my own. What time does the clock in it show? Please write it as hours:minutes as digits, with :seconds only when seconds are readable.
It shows 7:37
